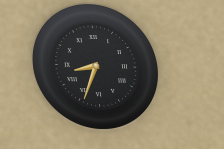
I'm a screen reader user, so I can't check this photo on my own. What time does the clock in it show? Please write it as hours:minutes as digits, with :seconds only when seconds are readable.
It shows 8:34
